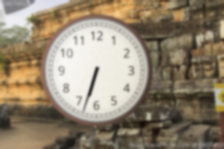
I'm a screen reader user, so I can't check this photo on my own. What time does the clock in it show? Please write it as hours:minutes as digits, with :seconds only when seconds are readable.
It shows 6:33
